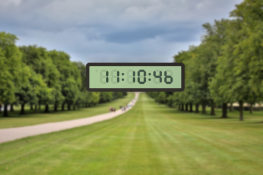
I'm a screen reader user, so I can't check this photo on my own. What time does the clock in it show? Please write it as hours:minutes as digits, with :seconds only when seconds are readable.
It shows 11:10:46
